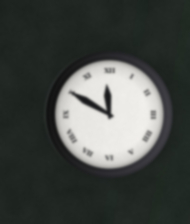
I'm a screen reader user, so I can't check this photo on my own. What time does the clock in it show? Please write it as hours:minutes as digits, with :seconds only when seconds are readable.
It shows 11:50
